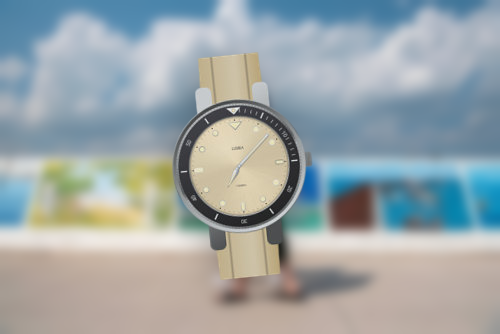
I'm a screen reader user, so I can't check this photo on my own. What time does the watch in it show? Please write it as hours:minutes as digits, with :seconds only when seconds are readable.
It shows 7:08
